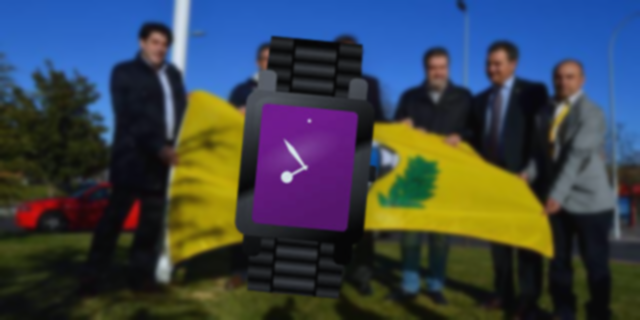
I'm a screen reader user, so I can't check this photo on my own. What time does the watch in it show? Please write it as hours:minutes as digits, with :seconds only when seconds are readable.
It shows 7:53
